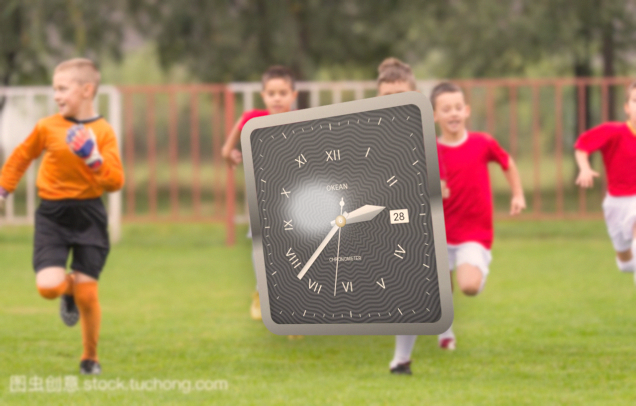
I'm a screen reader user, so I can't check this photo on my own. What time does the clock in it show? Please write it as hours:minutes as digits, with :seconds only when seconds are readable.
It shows 2:37:32
